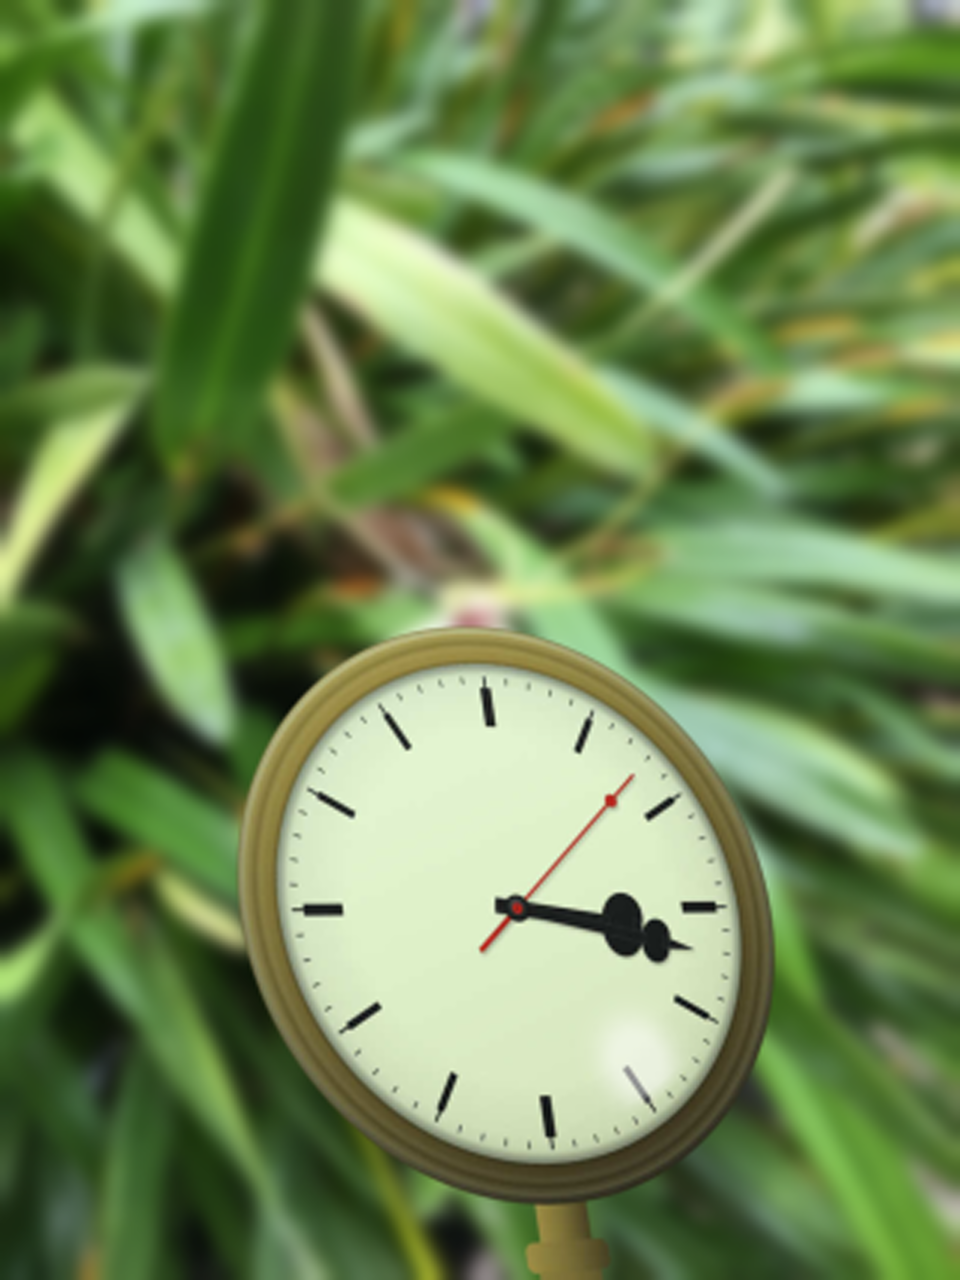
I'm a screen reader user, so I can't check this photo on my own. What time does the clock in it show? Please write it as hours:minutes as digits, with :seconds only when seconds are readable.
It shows 3:17:08
